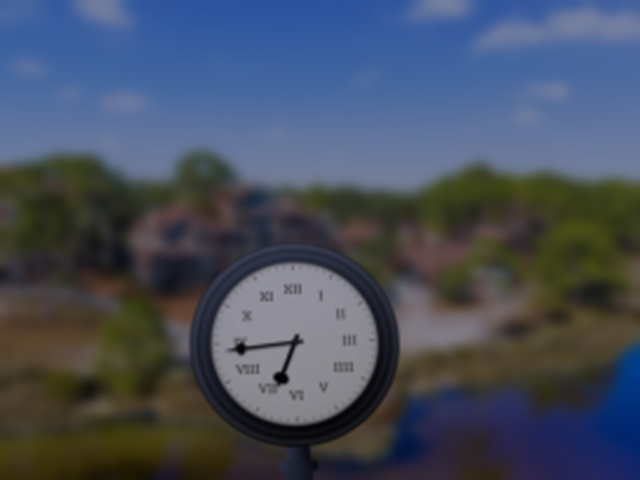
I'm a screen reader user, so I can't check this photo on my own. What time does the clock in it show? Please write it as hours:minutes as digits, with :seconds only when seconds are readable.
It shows 6:44
